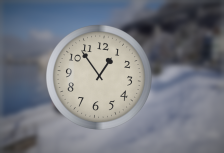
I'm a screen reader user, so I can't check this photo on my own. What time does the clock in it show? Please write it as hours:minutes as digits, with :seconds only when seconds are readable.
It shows 12:53
